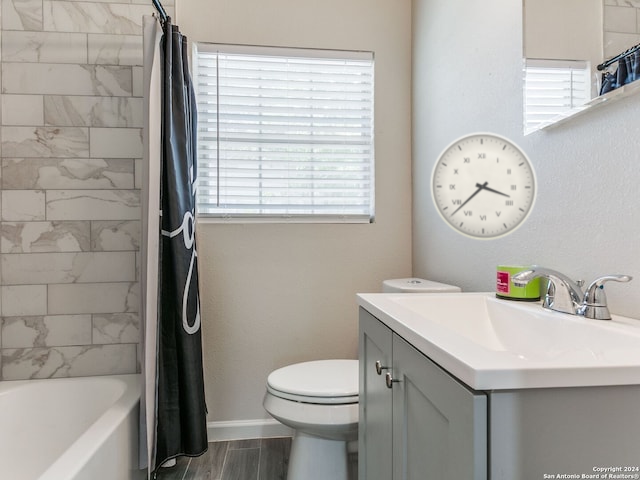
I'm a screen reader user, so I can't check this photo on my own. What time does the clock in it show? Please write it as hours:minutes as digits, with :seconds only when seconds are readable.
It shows 3:38
